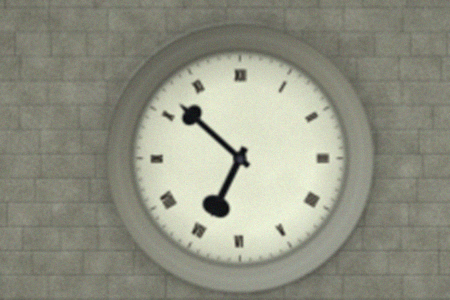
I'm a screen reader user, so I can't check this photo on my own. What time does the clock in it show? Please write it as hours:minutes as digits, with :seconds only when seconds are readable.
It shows 6:52
